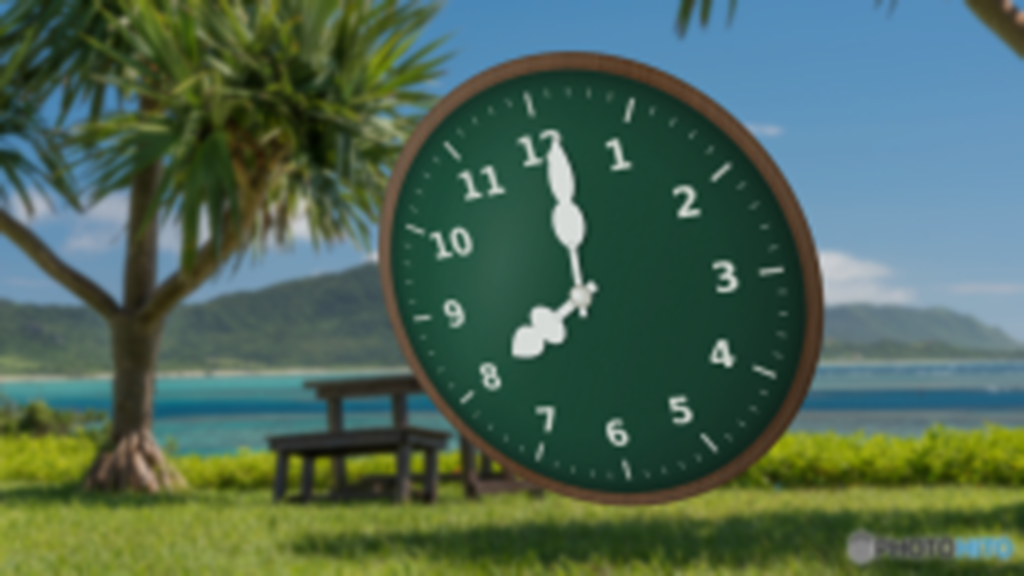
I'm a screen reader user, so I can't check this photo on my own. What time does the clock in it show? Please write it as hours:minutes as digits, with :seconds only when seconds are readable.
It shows 8:01
